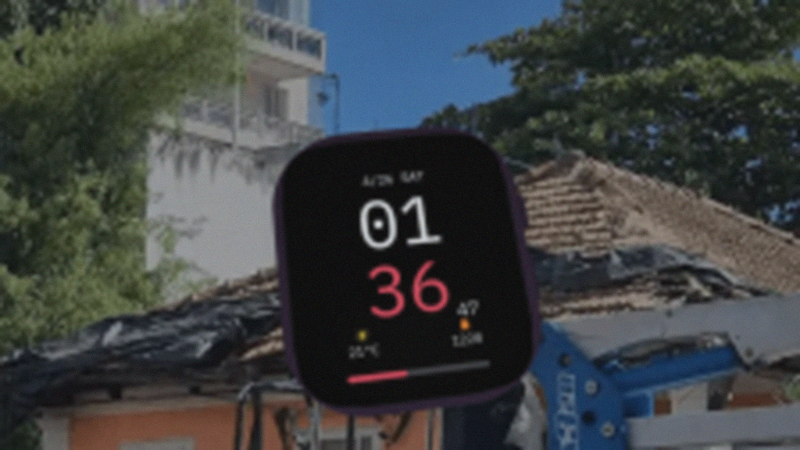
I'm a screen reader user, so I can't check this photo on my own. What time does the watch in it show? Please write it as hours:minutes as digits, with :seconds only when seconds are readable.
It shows 1:36
